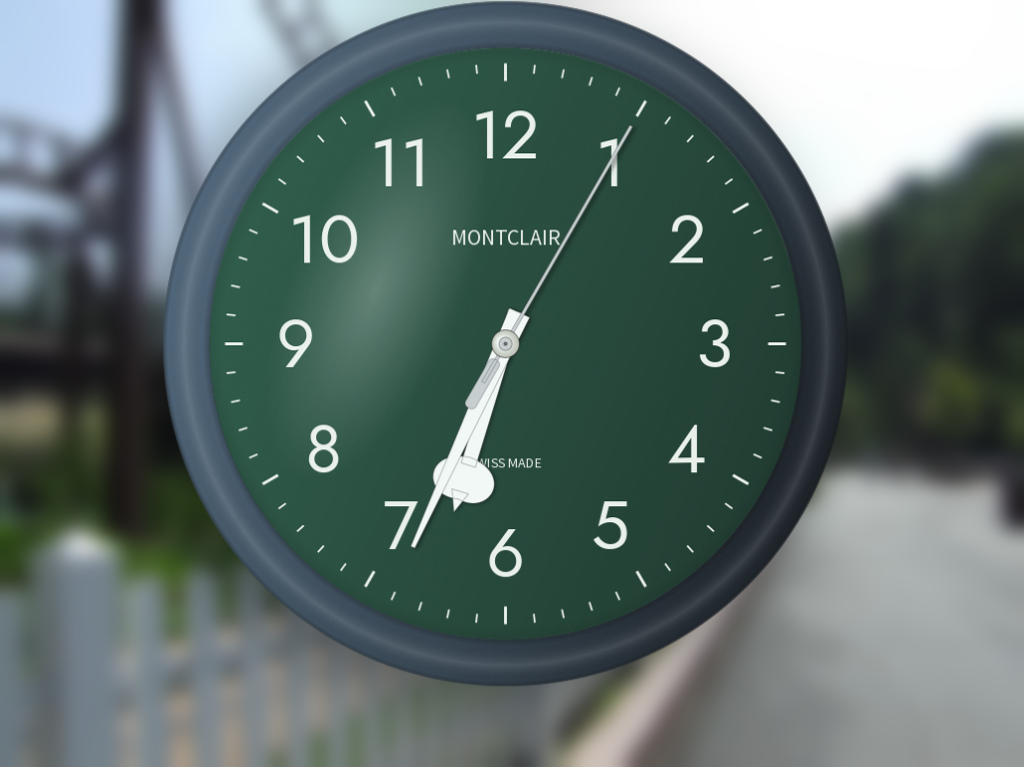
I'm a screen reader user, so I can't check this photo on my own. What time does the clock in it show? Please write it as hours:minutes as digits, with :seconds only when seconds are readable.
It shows 6:34:05
